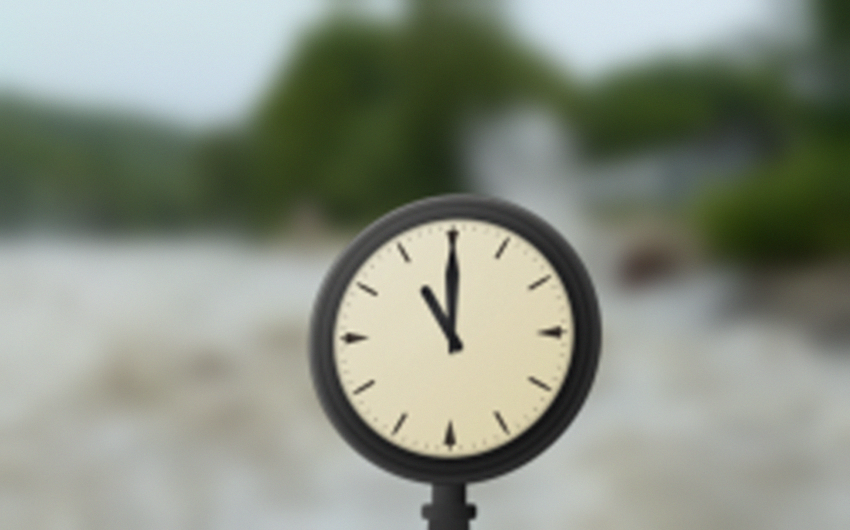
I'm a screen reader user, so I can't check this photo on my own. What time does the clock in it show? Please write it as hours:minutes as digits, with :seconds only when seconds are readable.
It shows 11:00
